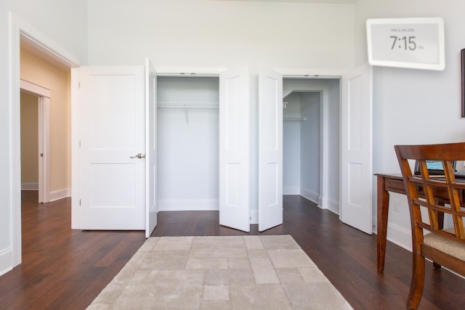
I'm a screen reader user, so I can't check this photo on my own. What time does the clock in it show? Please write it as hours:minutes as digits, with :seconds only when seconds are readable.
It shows 7:15
